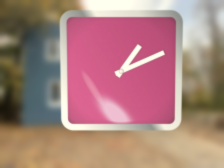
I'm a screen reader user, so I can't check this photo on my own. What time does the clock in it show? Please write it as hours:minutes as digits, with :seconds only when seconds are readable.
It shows 1:11
